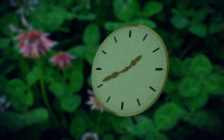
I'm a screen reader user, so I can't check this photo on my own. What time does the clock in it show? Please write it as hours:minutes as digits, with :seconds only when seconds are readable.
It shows 1:41
